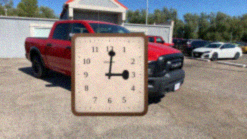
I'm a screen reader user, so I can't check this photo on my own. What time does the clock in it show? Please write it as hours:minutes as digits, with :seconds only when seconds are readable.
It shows 3:01
